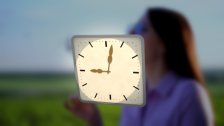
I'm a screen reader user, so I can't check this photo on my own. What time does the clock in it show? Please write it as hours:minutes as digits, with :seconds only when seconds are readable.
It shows 9:02
